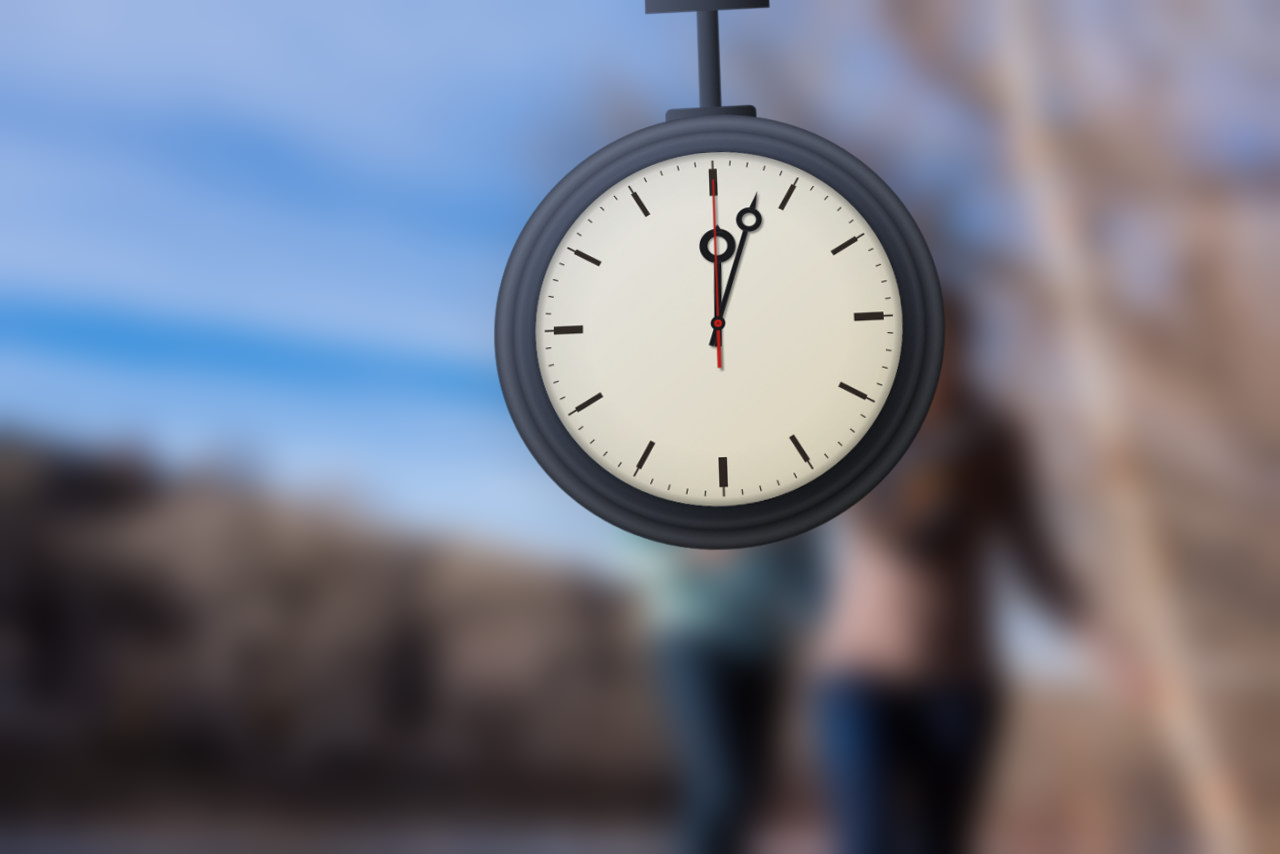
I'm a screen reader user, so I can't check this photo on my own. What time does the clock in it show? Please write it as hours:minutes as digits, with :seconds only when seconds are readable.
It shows 12:03:00
